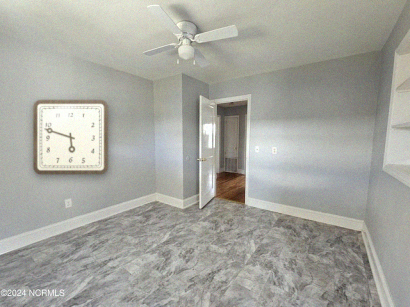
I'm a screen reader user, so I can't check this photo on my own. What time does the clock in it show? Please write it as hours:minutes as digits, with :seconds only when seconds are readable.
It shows 5:48
